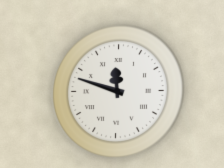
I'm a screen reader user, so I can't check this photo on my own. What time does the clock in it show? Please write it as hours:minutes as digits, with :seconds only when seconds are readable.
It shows 11:48
